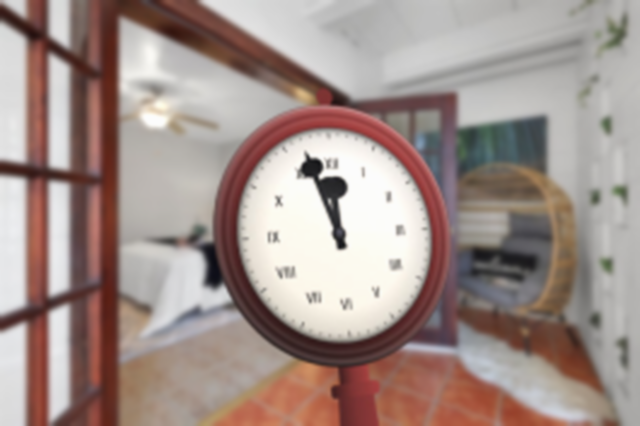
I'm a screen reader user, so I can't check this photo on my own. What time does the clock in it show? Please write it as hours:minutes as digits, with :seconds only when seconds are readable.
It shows 11:57
